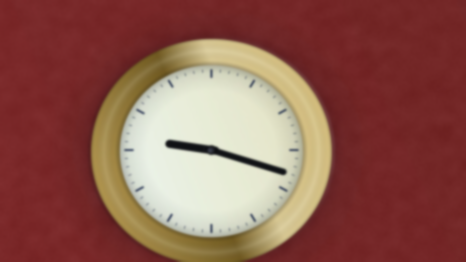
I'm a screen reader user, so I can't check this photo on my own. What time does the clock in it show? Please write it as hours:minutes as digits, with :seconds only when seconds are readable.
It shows 9:18
